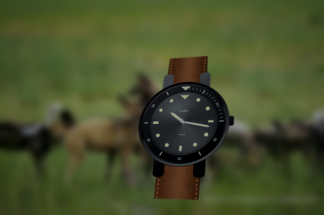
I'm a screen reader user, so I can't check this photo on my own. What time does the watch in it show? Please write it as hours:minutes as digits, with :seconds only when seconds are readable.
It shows 10:17
